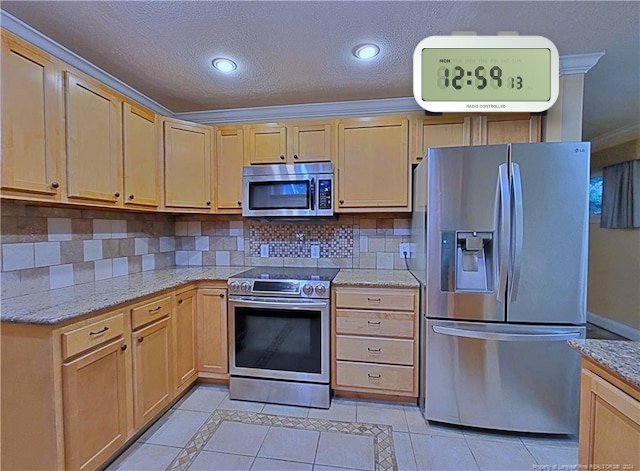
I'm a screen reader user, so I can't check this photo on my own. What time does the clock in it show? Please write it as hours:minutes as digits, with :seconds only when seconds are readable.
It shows 12:59:13
